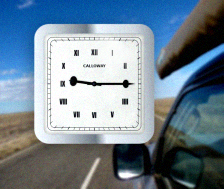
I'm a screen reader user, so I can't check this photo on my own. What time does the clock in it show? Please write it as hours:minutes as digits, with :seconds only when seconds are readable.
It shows 9:15
